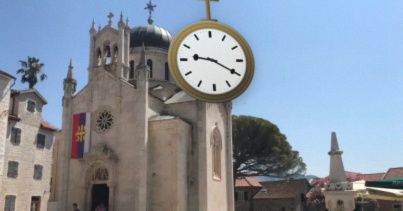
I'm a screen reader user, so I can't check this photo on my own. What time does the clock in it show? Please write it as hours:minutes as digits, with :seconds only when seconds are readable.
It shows 9:20
